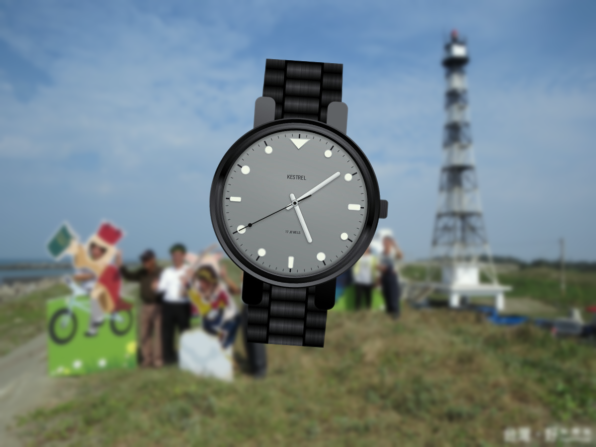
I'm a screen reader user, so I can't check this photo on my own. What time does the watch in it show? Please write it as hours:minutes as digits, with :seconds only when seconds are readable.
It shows 5:08:40
